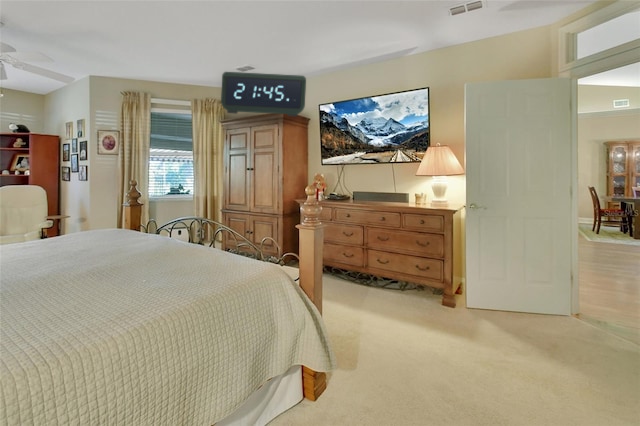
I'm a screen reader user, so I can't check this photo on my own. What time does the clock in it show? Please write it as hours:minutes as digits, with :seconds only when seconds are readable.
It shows 21:45
